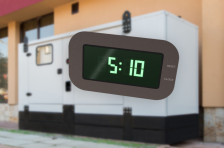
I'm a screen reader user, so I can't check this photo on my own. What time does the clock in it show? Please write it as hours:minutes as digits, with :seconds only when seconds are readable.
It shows 5:10
